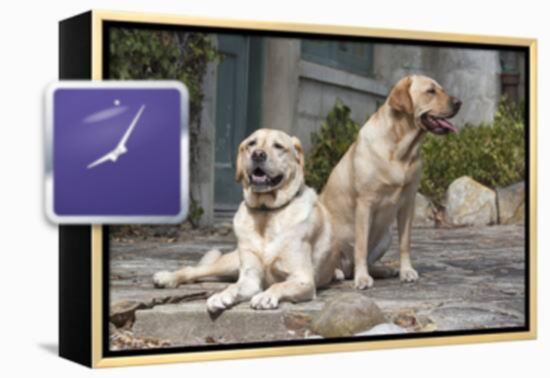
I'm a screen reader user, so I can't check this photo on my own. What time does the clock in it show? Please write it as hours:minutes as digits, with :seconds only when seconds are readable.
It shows 8:05
